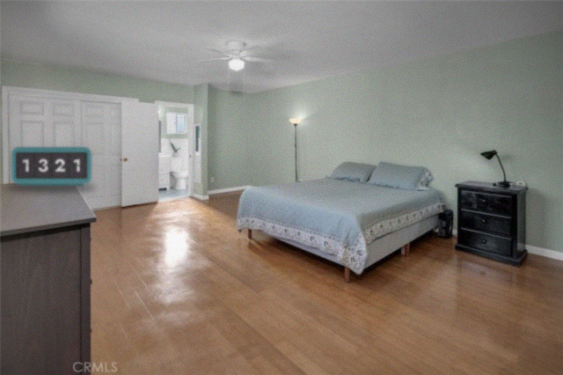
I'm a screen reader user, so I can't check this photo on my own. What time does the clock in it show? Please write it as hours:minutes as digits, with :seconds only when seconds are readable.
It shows 13:21
